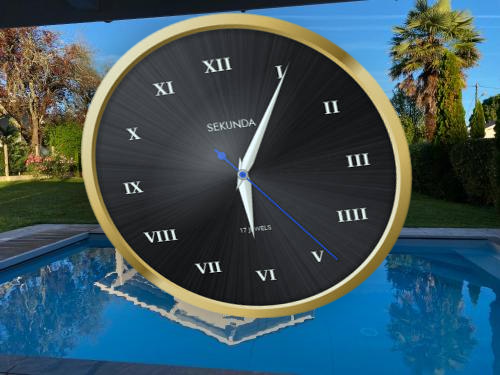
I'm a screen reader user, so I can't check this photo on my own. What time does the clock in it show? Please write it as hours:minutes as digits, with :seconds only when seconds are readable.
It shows 6:05:24
